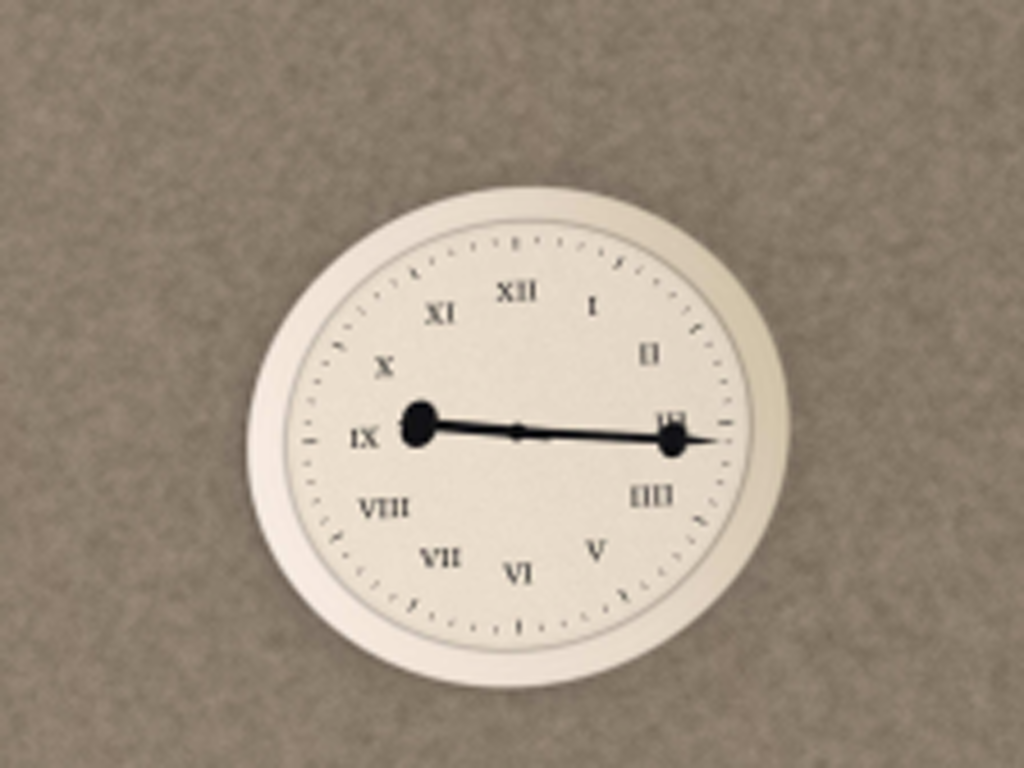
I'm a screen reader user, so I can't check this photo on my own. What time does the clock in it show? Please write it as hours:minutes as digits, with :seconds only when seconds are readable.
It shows 9:16
